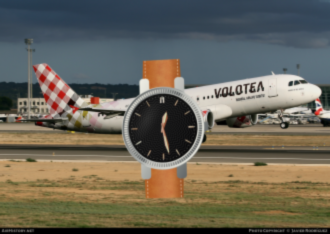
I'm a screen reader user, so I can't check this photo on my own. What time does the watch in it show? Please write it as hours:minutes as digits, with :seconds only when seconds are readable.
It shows 12:28
